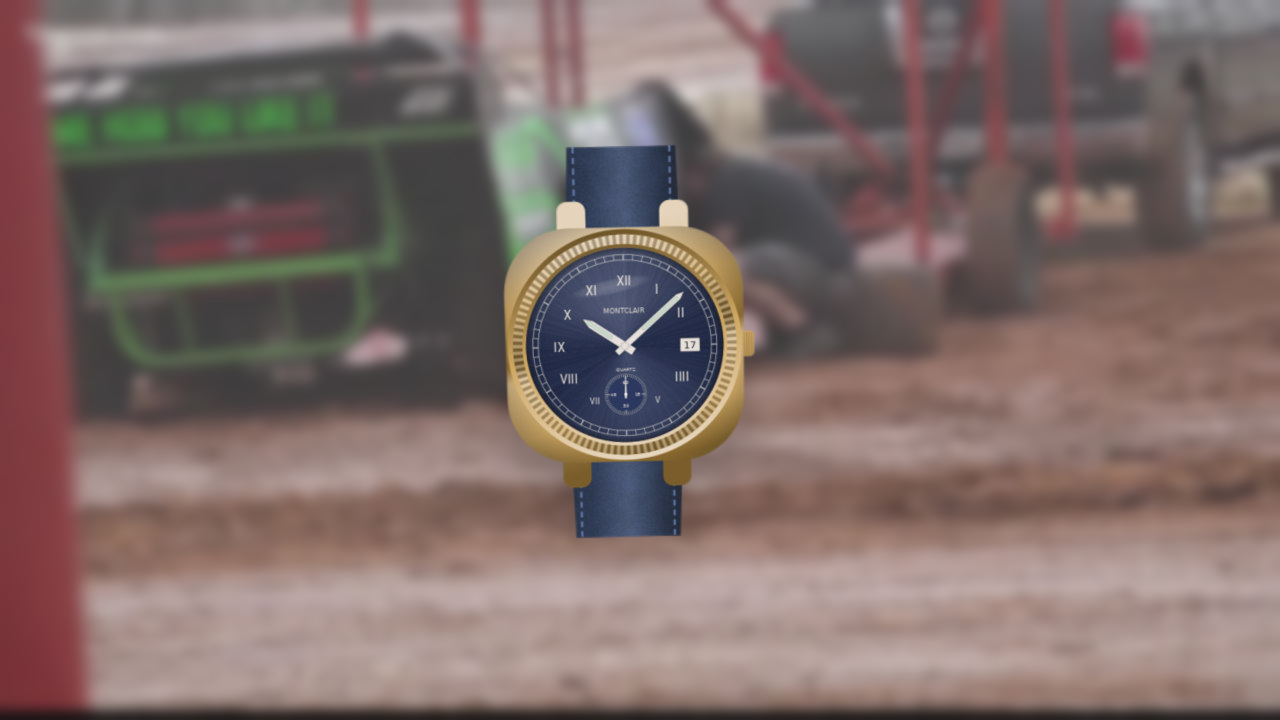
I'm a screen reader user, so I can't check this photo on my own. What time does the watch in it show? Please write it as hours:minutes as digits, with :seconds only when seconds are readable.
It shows 10:08
